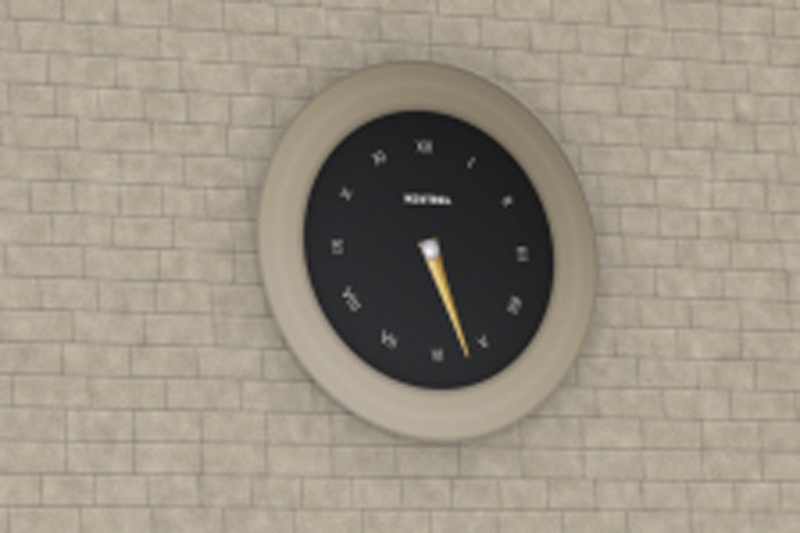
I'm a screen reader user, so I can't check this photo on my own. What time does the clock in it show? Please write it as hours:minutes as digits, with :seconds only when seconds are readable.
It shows 5:27
